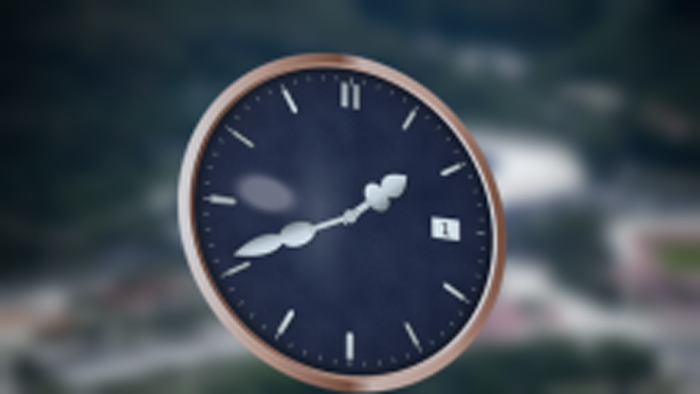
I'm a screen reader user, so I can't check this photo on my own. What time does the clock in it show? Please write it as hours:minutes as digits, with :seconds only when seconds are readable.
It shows 1:41
